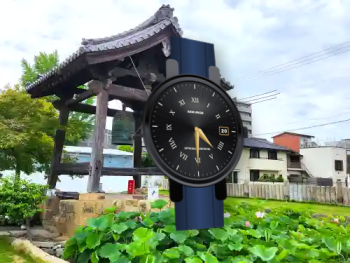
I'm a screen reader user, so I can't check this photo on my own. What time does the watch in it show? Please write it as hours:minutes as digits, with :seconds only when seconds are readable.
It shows 4:30
